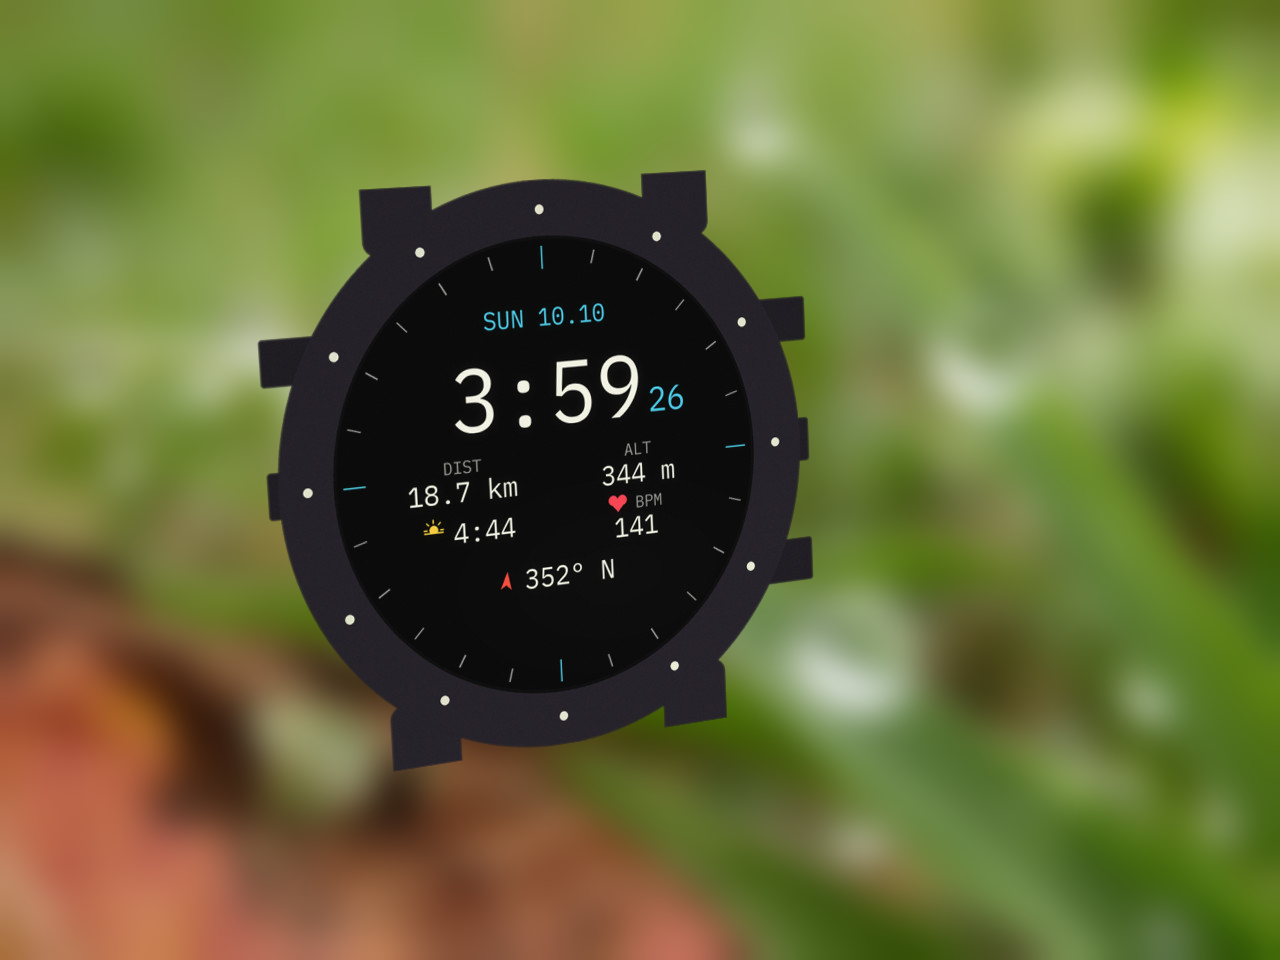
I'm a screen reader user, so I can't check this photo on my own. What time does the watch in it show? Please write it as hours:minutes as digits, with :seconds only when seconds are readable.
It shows 3:59:26
